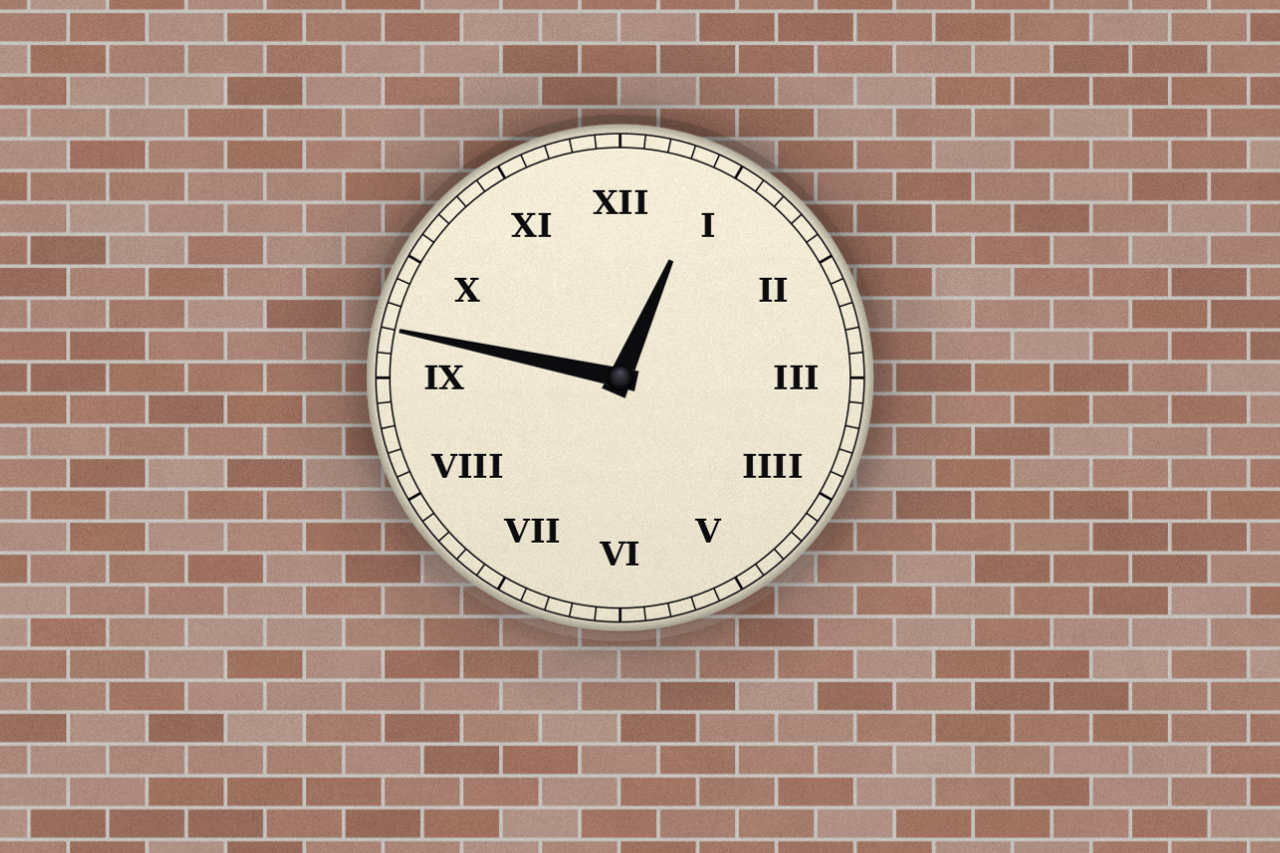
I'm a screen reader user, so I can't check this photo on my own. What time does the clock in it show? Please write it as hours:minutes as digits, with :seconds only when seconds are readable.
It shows 12:47
